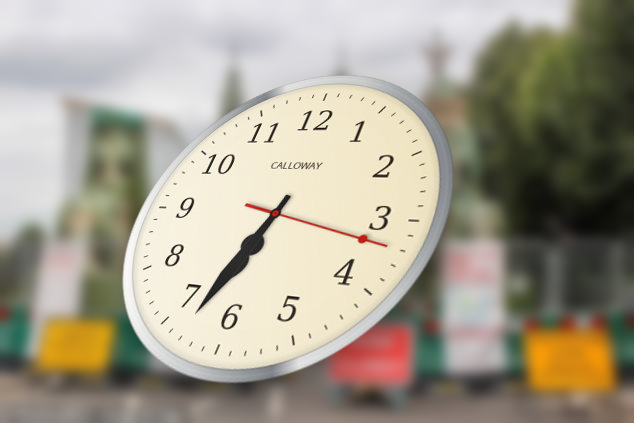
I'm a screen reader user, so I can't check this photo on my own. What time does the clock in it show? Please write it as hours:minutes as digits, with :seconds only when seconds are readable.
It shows 6:33:17
